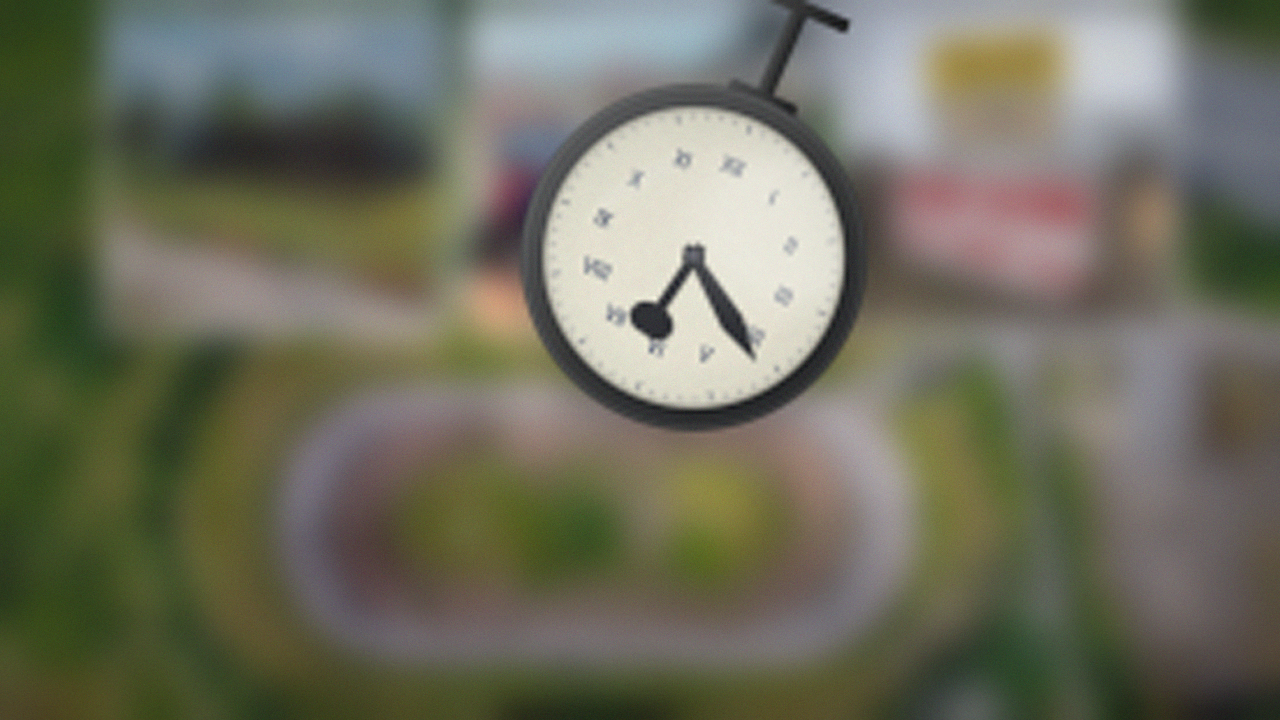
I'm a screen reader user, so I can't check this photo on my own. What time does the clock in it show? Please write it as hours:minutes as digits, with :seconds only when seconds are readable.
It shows 6:21
